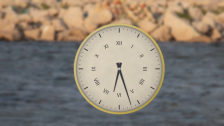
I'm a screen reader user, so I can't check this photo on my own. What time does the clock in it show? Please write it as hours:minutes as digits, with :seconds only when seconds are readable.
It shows 6:27
